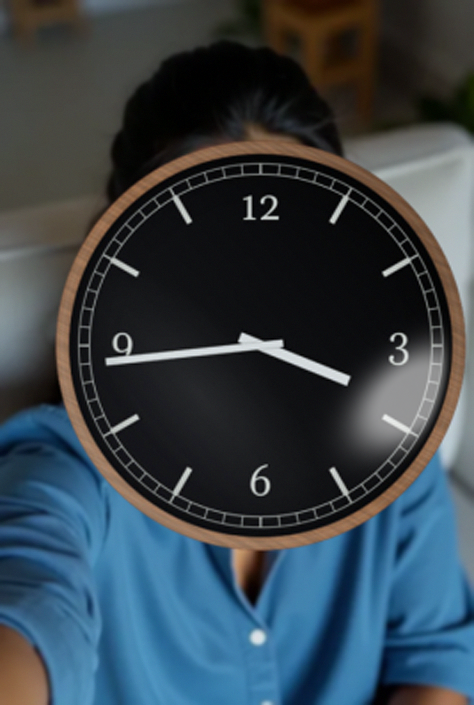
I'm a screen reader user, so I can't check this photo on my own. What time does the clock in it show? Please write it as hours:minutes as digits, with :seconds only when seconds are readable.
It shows 3:44
